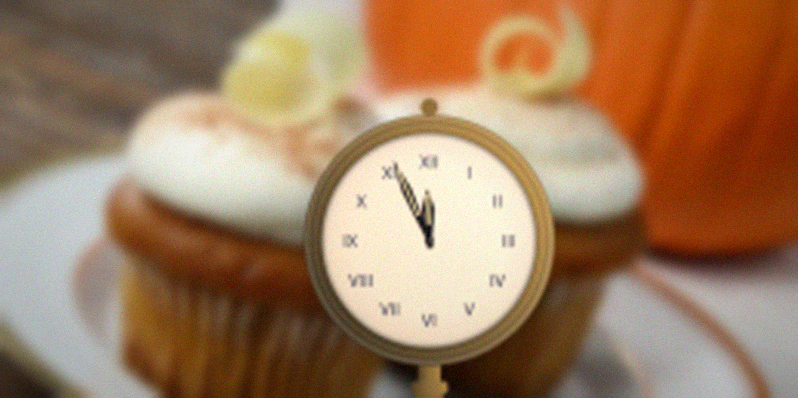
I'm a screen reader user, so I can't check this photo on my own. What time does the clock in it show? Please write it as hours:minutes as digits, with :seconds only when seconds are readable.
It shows 11:56
